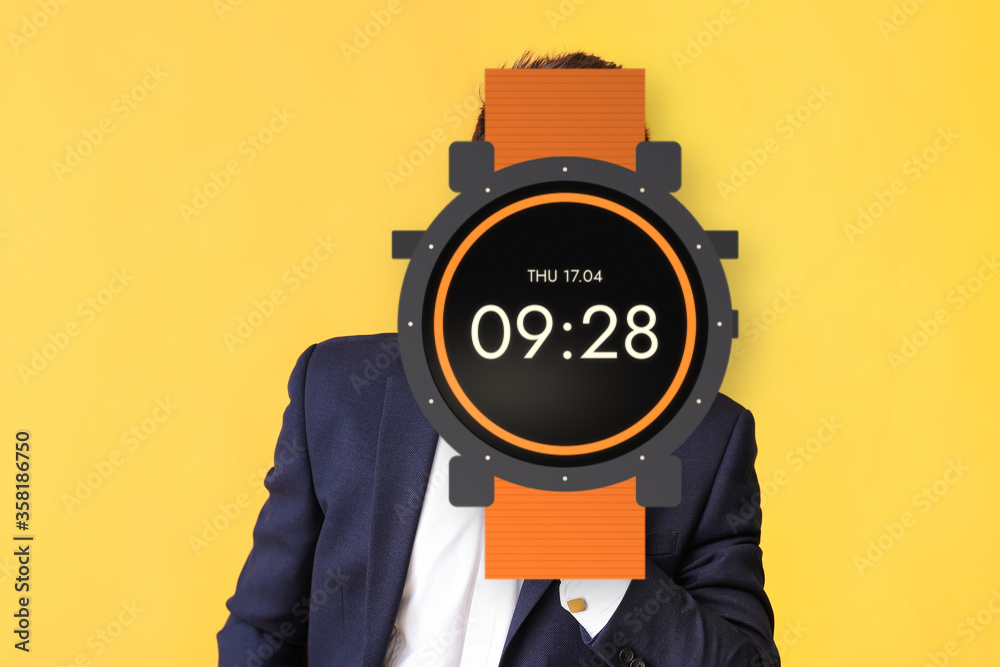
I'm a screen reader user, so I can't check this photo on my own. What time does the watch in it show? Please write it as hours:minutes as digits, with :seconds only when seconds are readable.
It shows 9:28
